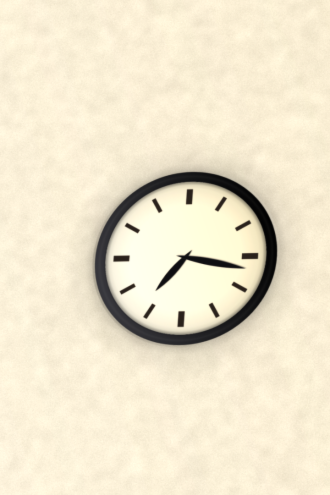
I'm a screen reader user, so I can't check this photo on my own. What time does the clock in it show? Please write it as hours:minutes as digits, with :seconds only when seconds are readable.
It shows 7:17
